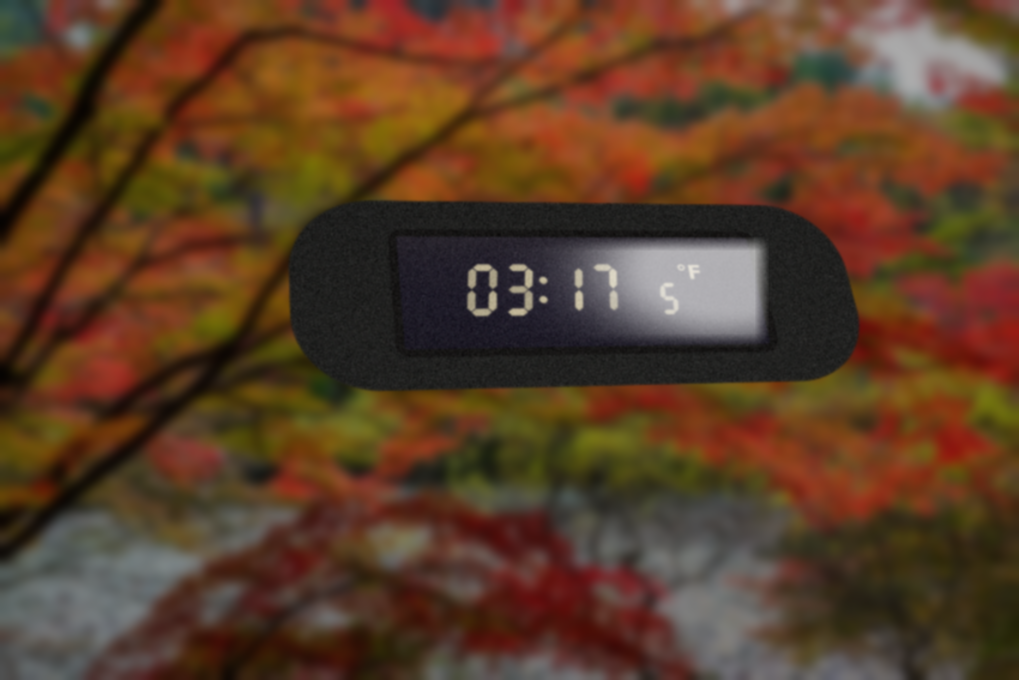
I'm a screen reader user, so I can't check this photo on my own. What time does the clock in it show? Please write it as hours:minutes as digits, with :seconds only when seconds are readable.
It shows 3:17
